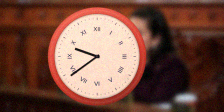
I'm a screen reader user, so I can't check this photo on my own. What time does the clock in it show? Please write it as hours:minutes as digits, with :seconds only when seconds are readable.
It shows 9:39
